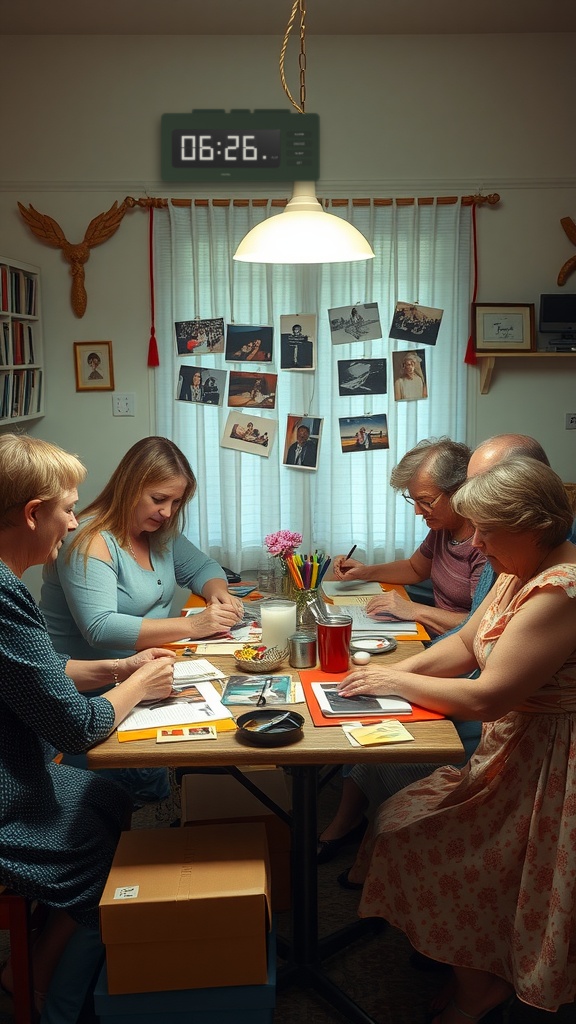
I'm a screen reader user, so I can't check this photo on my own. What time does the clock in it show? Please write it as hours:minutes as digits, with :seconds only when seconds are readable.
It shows 6:26
